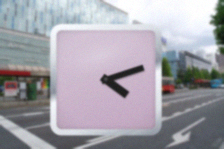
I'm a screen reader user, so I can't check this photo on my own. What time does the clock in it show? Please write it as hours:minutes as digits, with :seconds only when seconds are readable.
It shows 4:12
